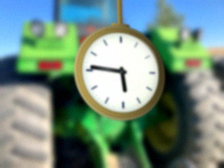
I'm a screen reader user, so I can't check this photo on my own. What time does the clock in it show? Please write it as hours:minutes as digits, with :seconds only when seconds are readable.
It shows 5:46
